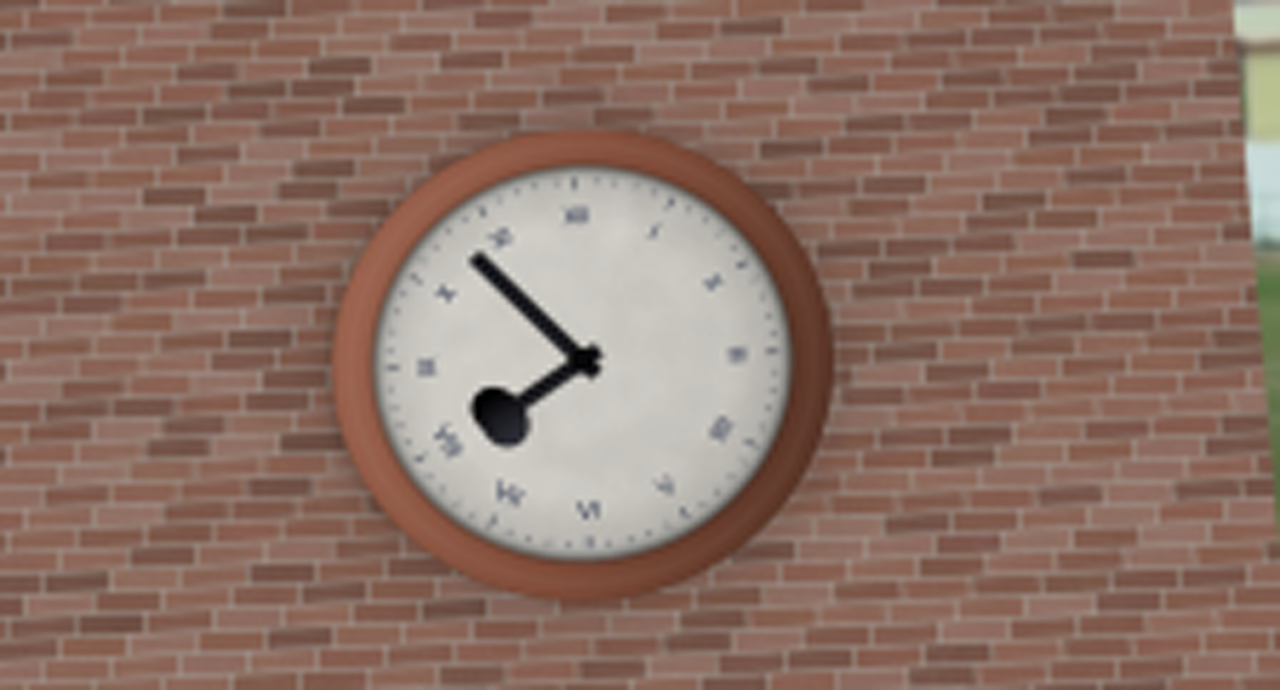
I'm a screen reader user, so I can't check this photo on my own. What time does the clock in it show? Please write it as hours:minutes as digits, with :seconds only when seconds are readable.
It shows 7:53
